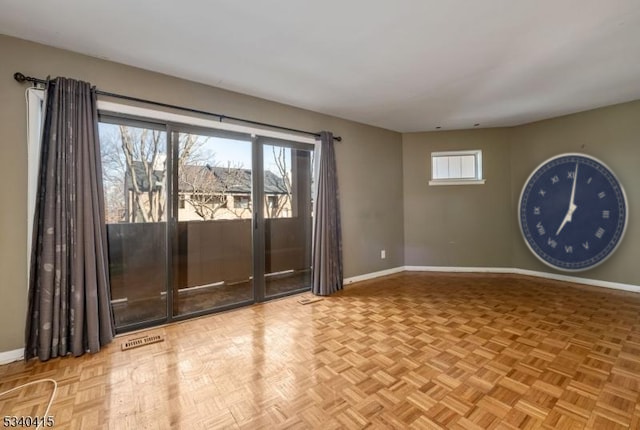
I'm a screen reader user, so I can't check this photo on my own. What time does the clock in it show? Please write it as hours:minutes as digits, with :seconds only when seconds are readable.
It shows 7:01
